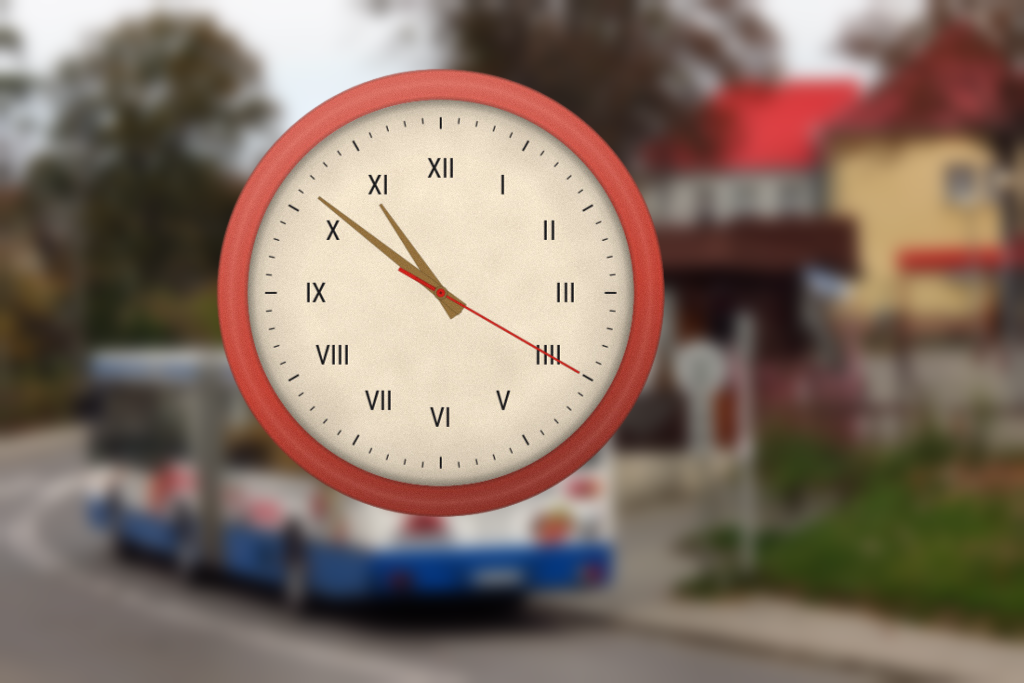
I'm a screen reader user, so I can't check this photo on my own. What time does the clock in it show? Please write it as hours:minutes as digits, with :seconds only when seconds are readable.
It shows 10:51:20
